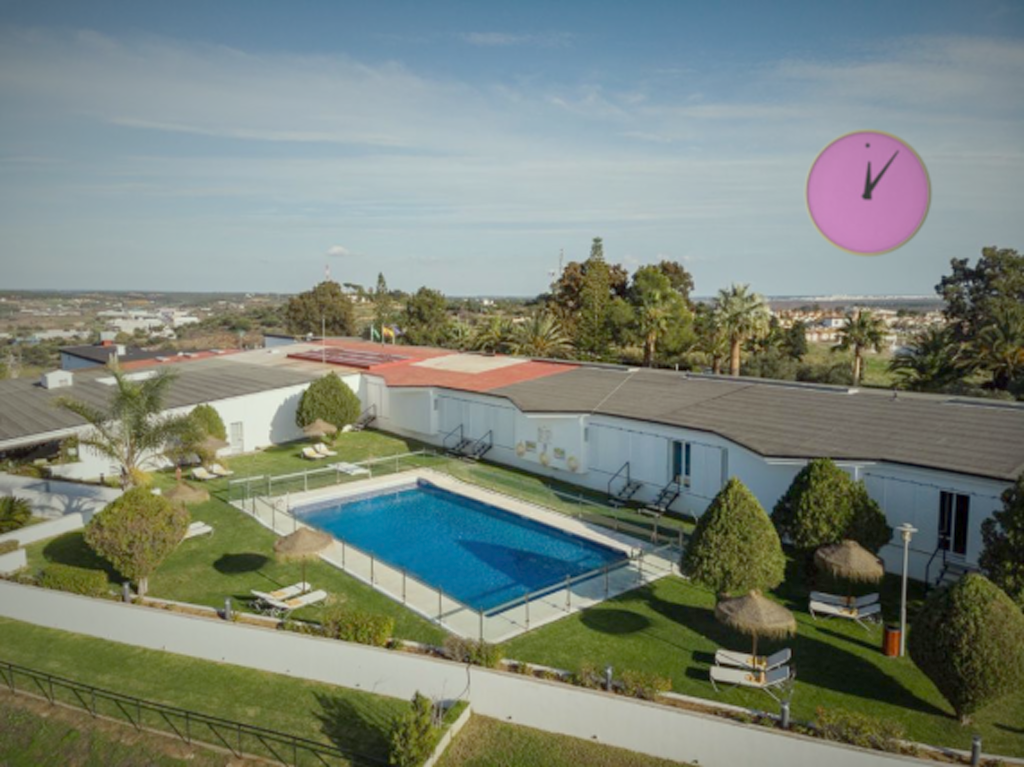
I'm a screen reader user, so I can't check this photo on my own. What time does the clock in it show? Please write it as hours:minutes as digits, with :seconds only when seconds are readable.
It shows 12:06
